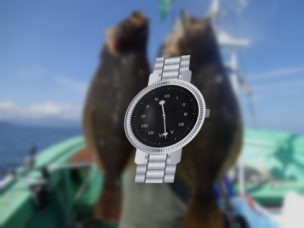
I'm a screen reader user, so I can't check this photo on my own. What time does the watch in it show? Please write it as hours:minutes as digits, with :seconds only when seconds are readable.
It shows 11:28
